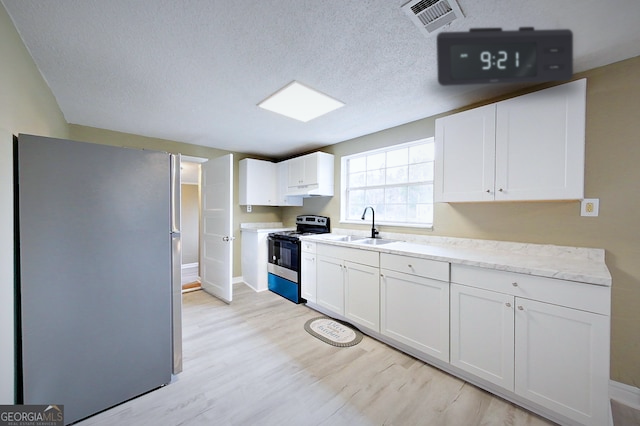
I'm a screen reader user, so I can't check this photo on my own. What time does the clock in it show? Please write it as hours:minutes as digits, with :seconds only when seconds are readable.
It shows 9:21
